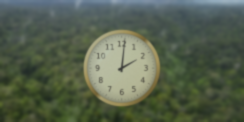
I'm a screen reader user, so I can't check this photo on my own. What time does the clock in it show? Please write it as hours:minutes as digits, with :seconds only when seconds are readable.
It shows 2:01
